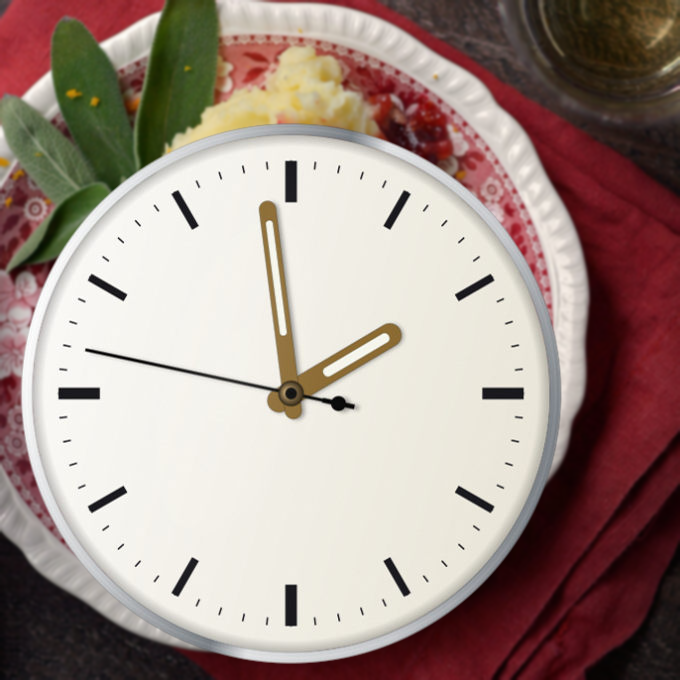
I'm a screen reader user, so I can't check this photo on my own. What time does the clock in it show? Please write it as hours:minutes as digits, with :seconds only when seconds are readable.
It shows 1:58:47
